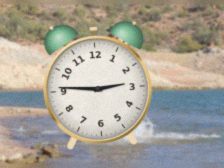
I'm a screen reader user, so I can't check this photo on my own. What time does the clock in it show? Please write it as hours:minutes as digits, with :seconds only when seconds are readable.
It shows 2:46
